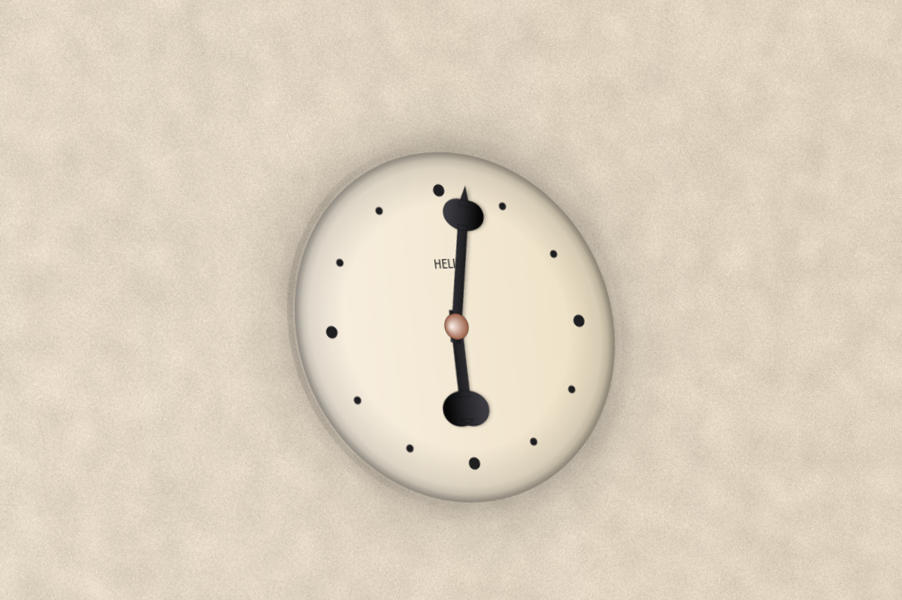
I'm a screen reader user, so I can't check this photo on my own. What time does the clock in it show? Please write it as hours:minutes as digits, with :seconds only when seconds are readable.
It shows 6:02
